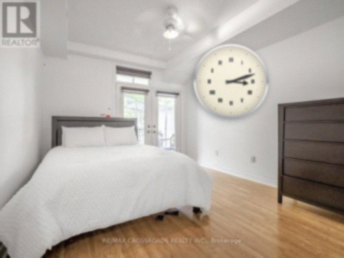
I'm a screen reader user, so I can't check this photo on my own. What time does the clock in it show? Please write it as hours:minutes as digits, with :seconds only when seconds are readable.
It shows 3:12
